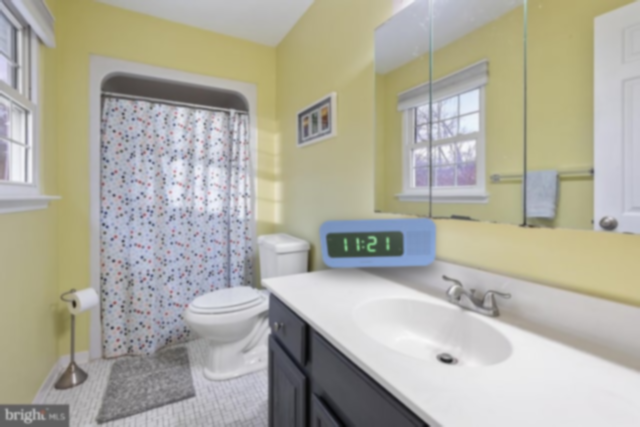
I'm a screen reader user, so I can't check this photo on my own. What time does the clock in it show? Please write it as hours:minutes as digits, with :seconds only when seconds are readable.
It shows 11:21
